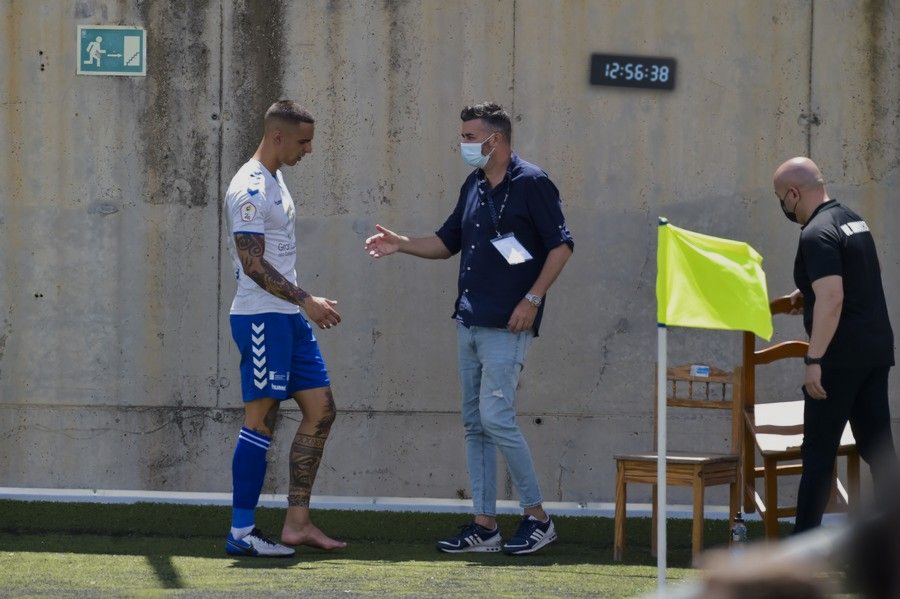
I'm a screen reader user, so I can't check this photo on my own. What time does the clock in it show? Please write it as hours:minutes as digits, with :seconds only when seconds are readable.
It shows 12:56:38
